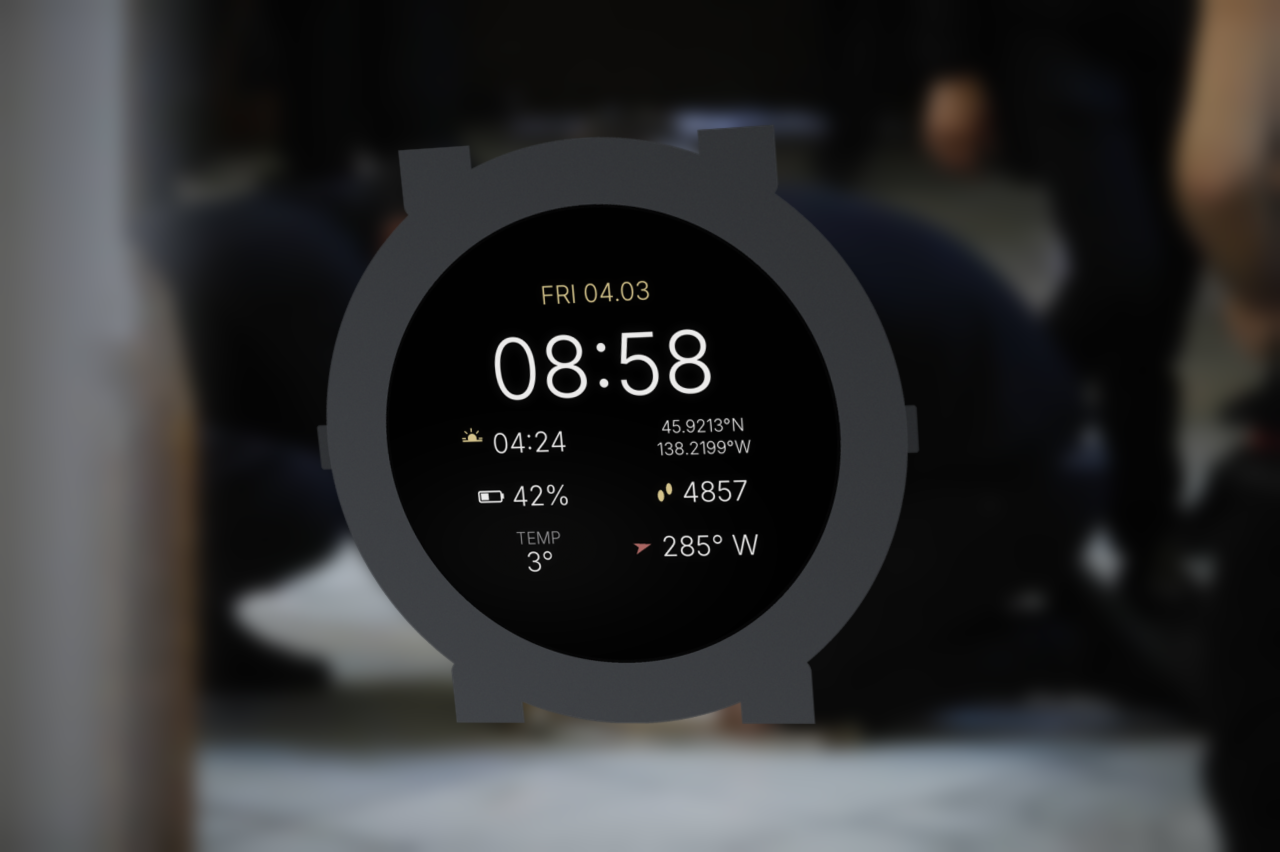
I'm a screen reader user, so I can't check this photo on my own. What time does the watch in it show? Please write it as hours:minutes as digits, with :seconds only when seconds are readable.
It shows 8:58
